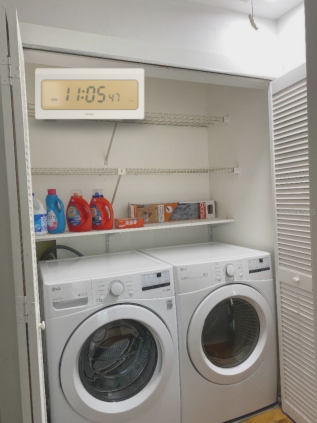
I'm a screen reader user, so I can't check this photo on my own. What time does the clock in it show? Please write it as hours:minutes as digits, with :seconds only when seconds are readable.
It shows 11:05:47
